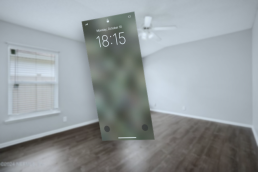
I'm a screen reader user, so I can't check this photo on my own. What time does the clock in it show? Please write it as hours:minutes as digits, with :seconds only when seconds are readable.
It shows 18:15
